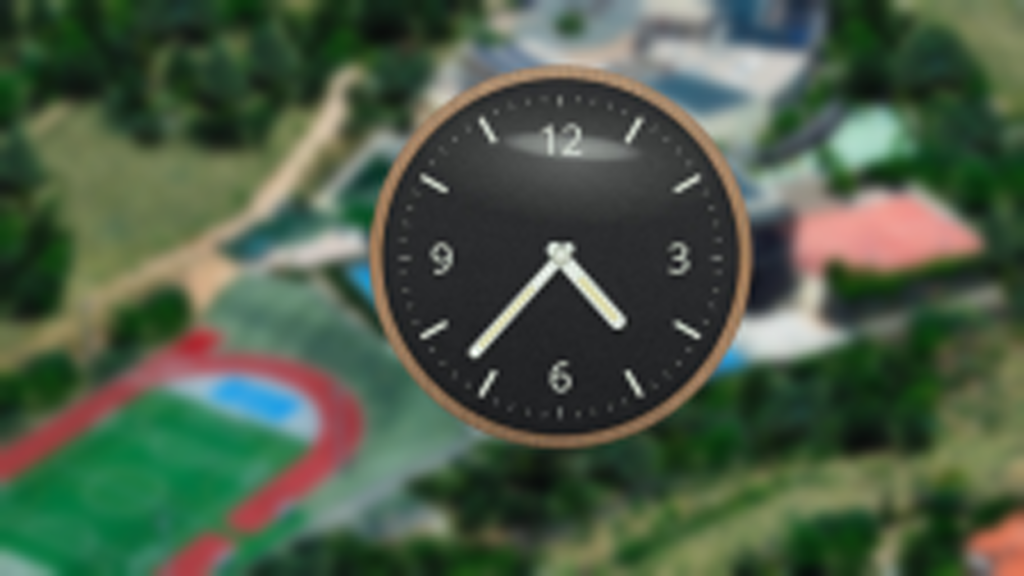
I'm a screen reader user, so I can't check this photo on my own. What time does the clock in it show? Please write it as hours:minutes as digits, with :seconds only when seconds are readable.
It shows 4:37
